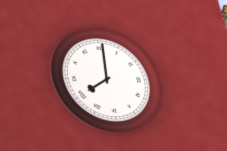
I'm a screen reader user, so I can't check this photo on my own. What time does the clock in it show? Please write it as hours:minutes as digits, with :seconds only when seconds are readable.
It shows 8:01
